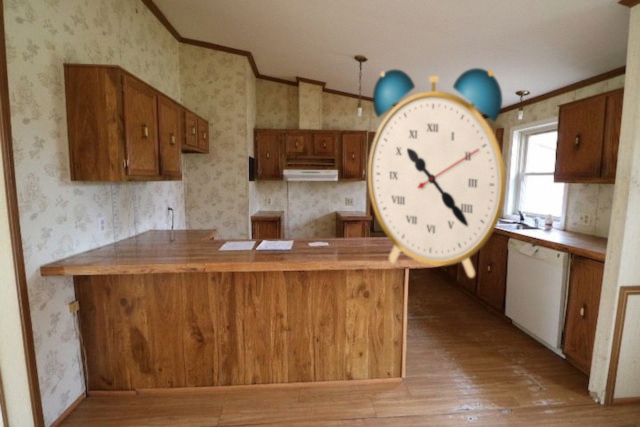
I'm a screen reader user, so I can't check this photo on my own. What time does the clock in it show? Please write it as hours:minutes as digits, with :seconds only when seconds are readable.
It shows 10:22:10
